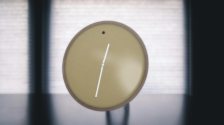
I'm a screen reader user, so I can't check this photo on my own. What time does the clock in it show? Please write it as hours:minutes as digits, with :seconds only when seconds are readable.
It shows 12:32
